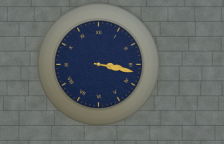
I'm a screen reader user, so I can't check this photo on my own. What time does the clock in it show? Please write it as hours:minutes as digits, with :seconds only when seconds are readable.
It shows 3:17
